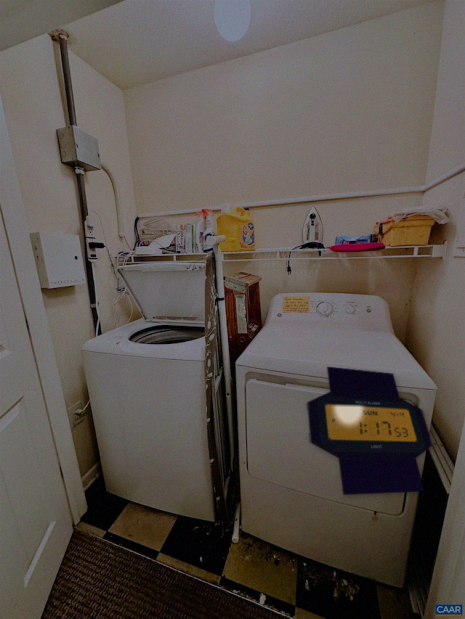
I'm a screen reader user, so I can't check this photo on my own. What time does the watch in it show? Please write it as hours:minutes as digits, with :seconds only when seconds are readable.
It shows 1:17:53
